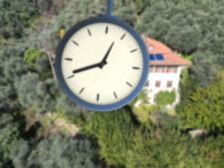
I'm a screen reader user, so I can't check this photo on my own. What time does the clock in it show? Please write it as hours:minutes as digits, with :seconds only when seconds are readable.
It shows 12:41
